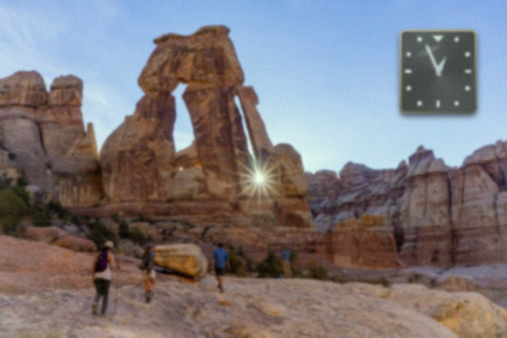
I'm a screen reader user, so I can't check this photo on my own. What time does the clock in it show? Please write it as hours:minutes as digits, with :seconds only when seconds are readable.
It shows 12:56
